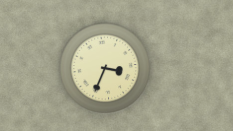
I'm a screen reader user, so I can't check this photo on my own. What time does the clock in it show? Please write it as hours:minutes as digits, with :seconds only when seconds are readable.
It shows 3:35
